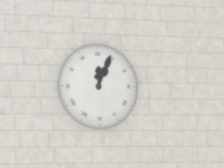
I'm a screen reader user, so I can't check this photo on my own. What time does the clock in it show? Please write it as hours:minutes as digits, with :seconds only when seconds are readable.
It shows 12:04
